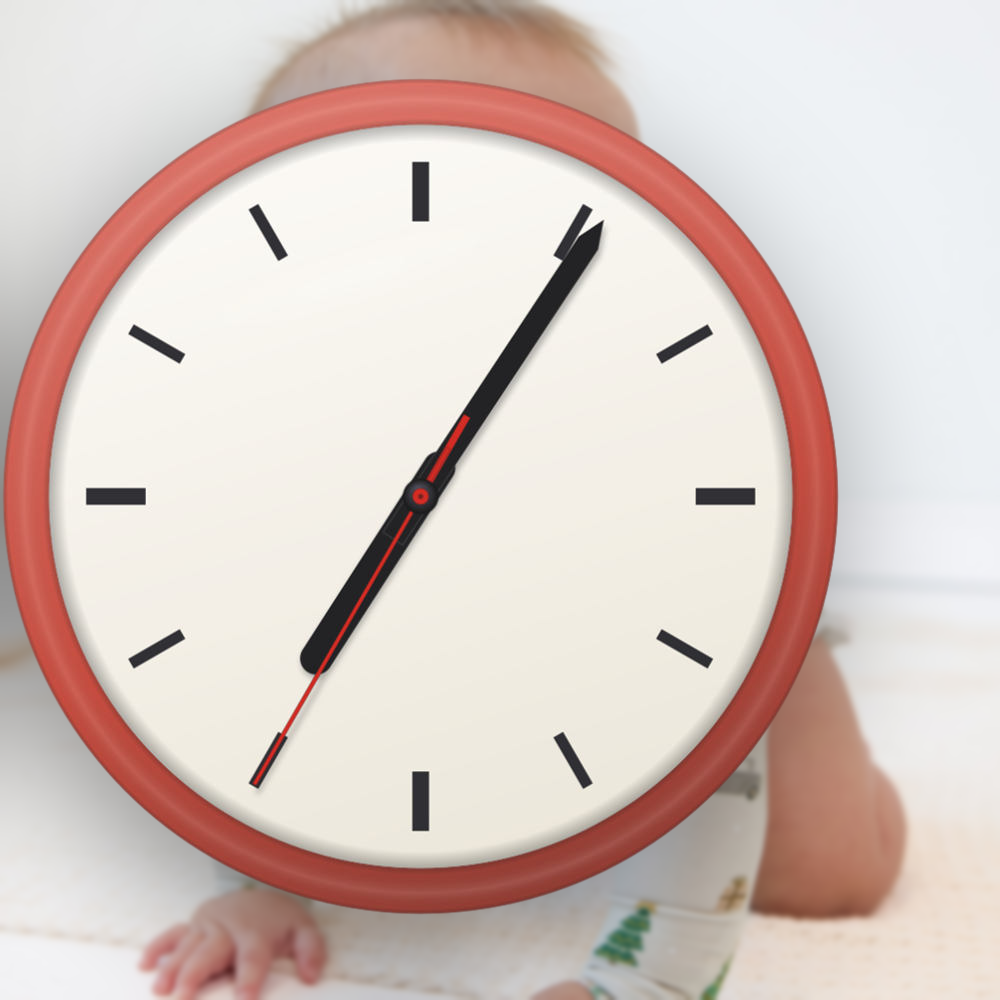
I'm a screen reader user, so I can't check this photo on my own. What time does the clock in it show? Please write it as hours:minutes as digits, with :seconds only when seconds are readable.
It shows 7:05:35
